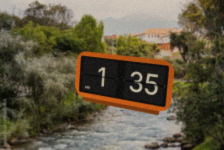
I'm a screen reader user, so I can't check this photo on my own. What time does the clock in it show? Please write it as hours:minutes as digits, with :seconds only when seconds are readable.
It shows 1:35
